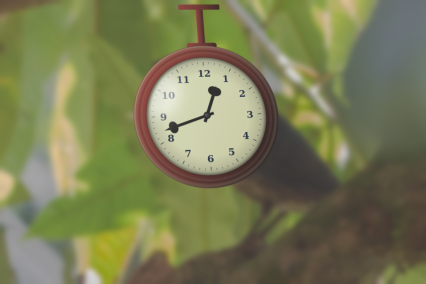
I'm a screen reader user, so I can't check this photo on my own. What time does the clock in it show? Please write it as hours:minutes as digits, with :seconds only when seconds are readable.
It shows 12:42
